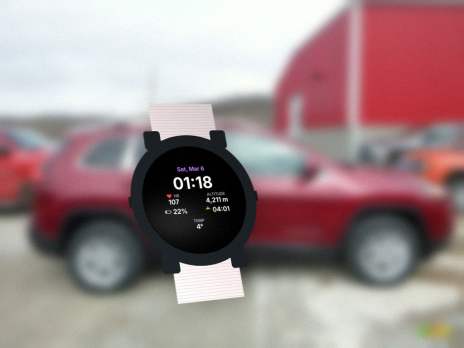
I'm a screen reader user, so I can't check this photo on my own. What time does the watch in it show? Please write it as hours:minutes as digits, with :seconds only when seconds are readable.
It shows 1:18
